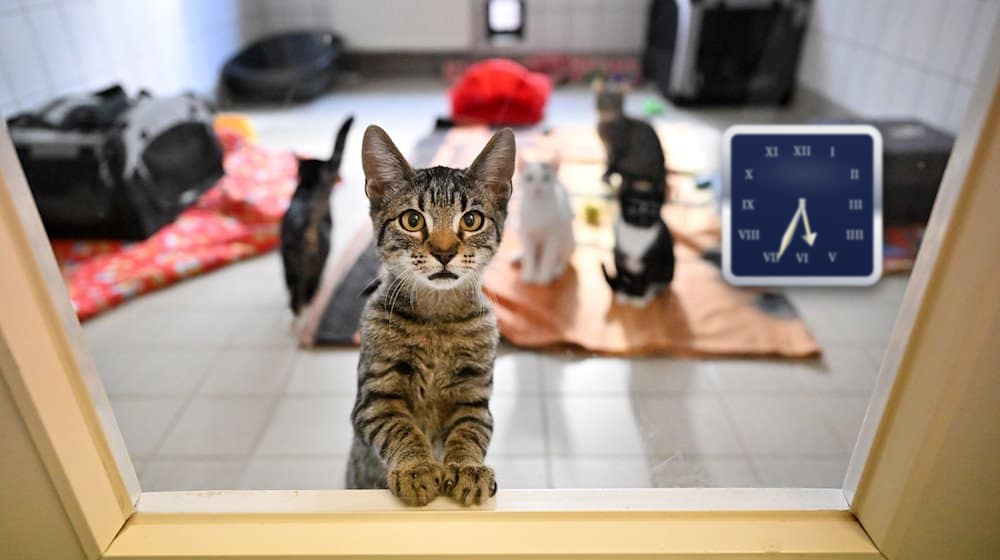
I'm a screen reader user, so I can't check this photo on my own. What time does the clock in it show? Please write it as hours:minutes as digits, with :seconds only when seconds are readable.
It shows 5:34
